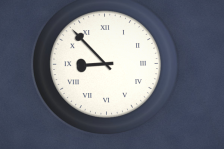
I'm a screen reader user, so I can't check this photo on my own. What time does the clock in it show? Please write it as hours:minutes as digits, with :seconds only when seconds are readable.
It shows 8:53
